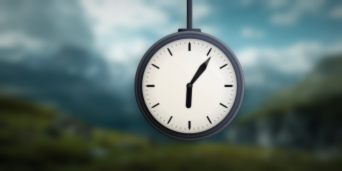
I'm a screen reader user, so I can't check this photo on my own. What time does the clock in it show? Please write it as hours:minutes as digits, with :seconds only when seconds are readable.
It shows 6:06
